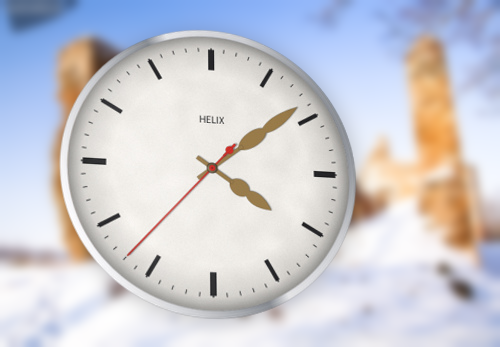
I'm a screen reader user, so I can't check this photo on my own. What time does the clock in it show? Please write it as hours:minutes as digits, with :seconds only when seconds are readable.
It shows 4:08:37
